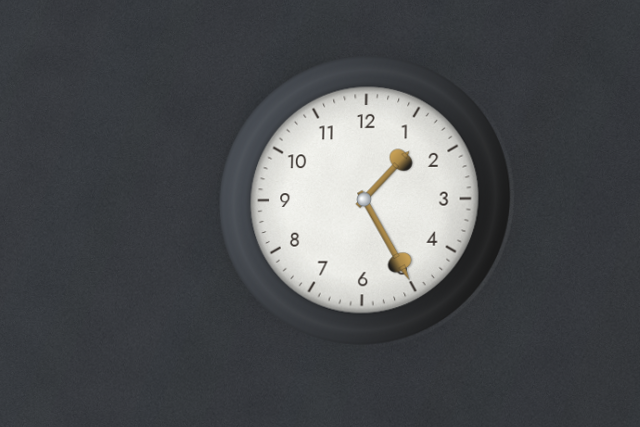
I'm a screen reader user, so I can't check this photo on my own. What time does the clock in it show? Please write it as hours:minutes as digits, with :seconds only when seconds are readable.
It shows 1:25
